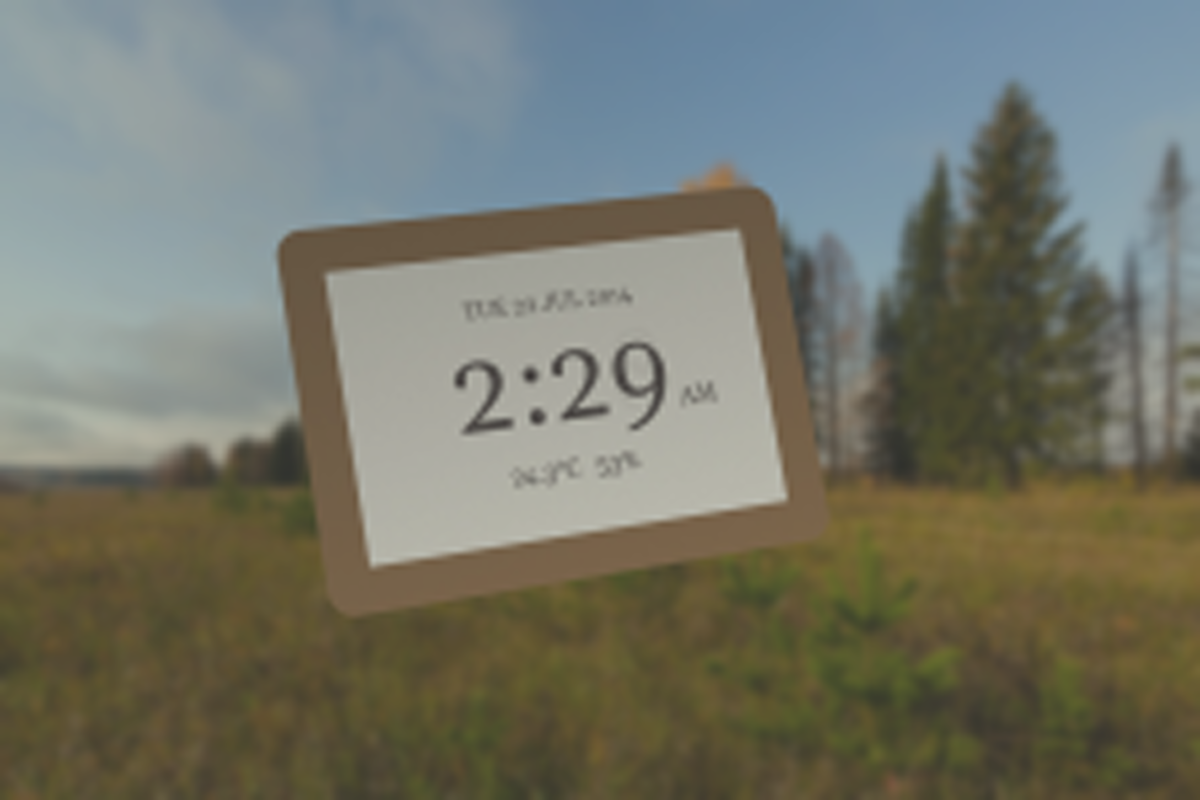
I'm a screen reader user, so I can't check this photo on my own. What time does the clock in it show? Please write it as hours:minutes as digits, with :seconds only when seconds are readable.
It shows 2:29
